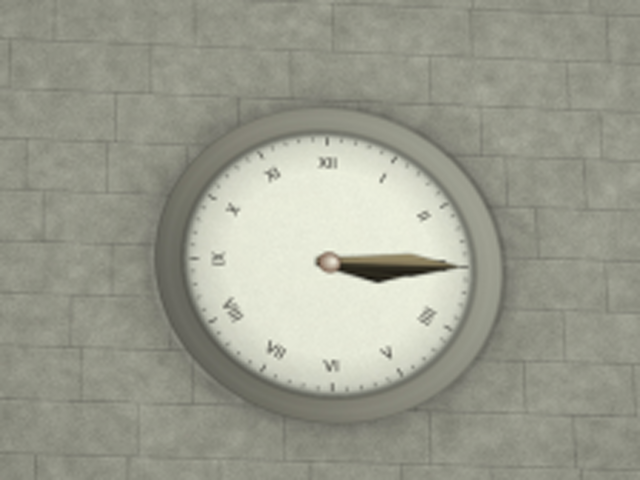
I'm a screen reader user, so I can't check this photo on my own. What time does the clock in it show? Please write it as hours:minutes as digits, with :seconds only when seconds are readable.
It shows 3:15
